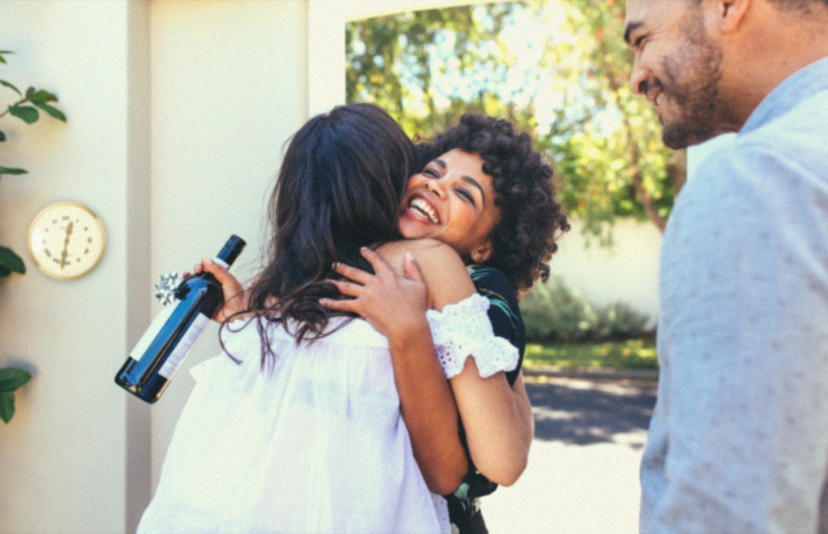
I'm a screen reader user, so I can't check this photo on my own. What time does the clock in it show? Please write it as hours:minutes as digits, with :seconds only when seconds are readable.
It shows 12:32
